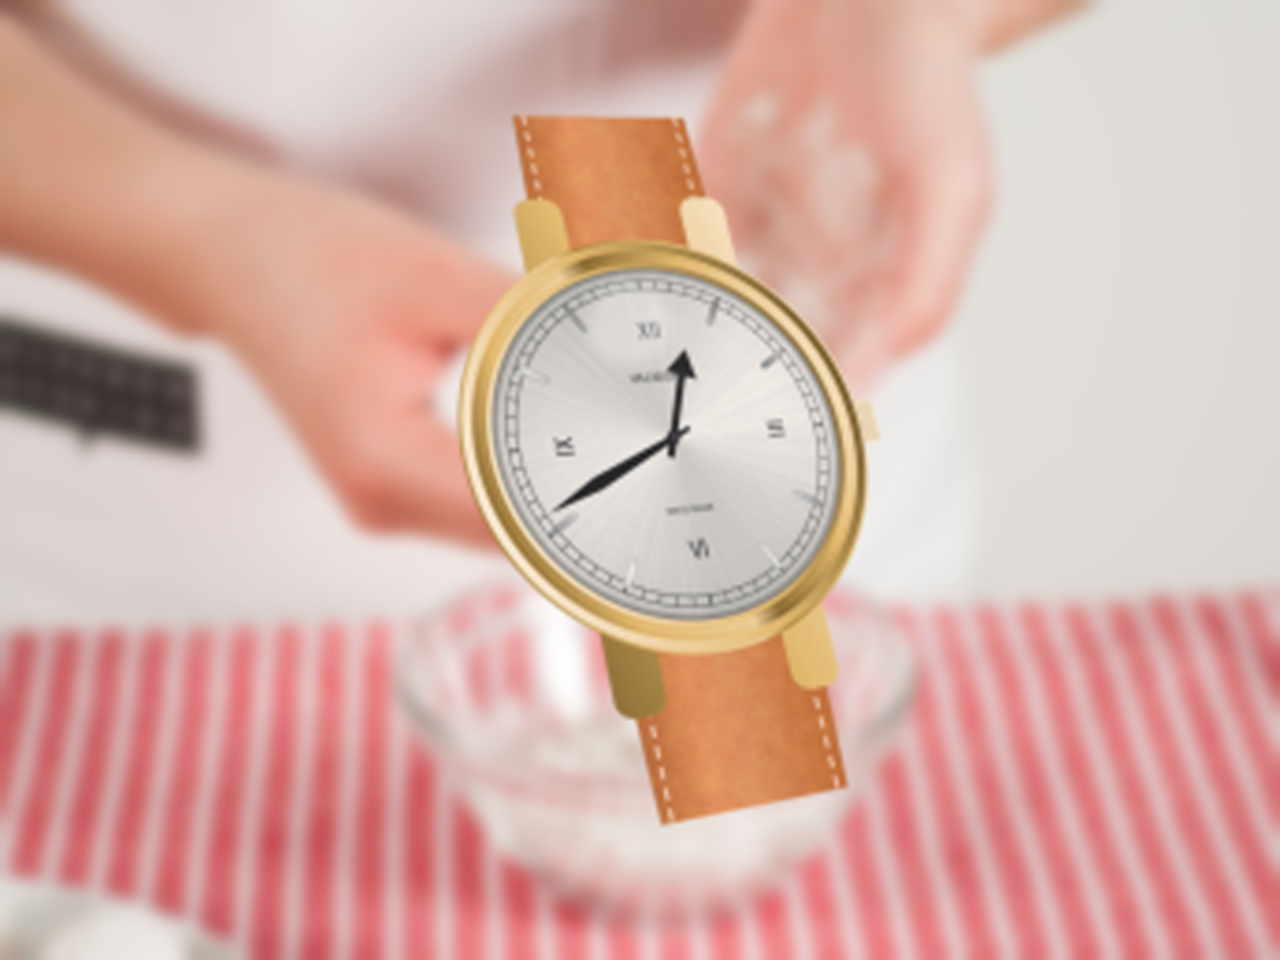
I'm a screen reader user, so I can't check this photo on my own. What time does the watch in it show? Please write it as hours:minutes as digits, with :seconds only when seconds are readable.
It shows 12:41
